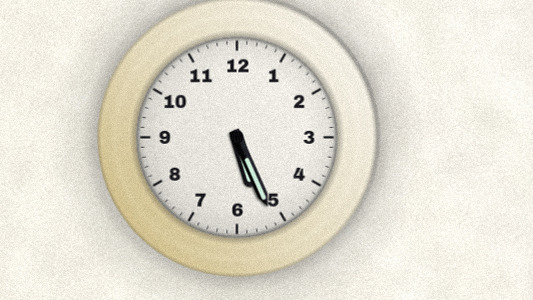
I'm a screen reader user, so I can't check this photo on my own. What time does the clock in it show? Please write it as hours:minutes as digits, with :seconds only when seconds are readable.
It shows 5:26
